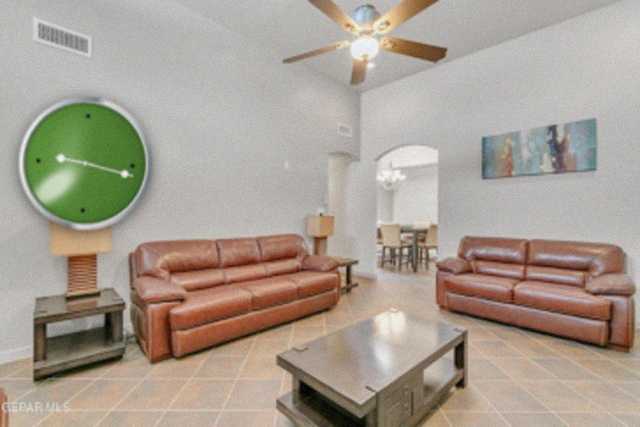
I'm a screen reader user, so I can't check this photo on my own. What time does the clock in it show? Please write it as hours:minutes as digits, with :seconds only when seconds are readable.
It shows 9:17
